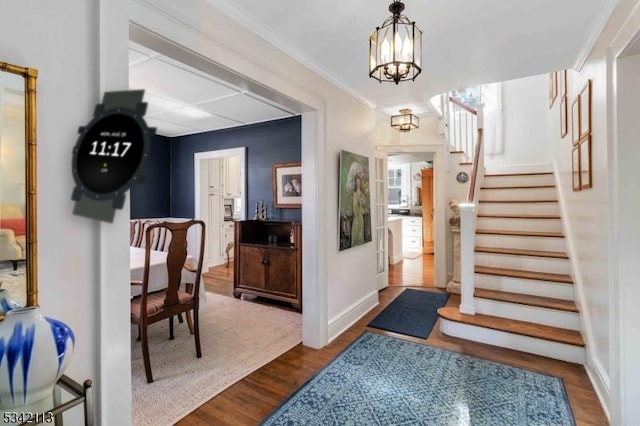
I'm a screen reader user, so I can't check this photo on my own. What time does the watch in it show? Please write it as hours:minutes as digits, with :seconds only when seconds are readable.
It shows 11:17
